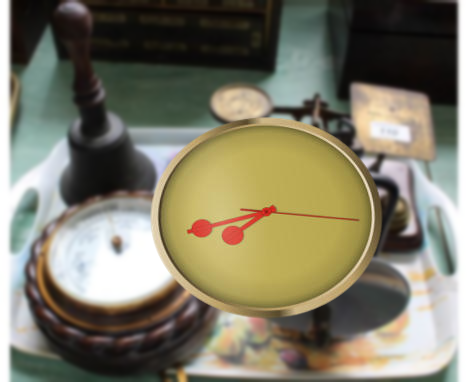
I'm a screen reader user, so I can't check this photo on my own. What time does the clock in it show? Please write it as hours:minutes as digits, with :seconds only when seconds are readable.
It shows 7:42:16
